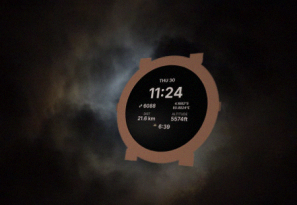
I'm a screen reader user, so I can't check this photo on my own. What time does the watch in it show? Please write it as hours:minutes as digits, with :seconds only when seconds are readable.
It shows 11:24
